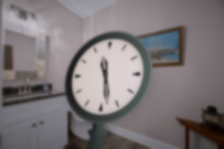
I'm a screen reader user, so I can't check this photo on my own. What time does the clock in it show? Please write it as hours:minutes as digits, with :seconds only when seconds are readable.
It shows 11:28
